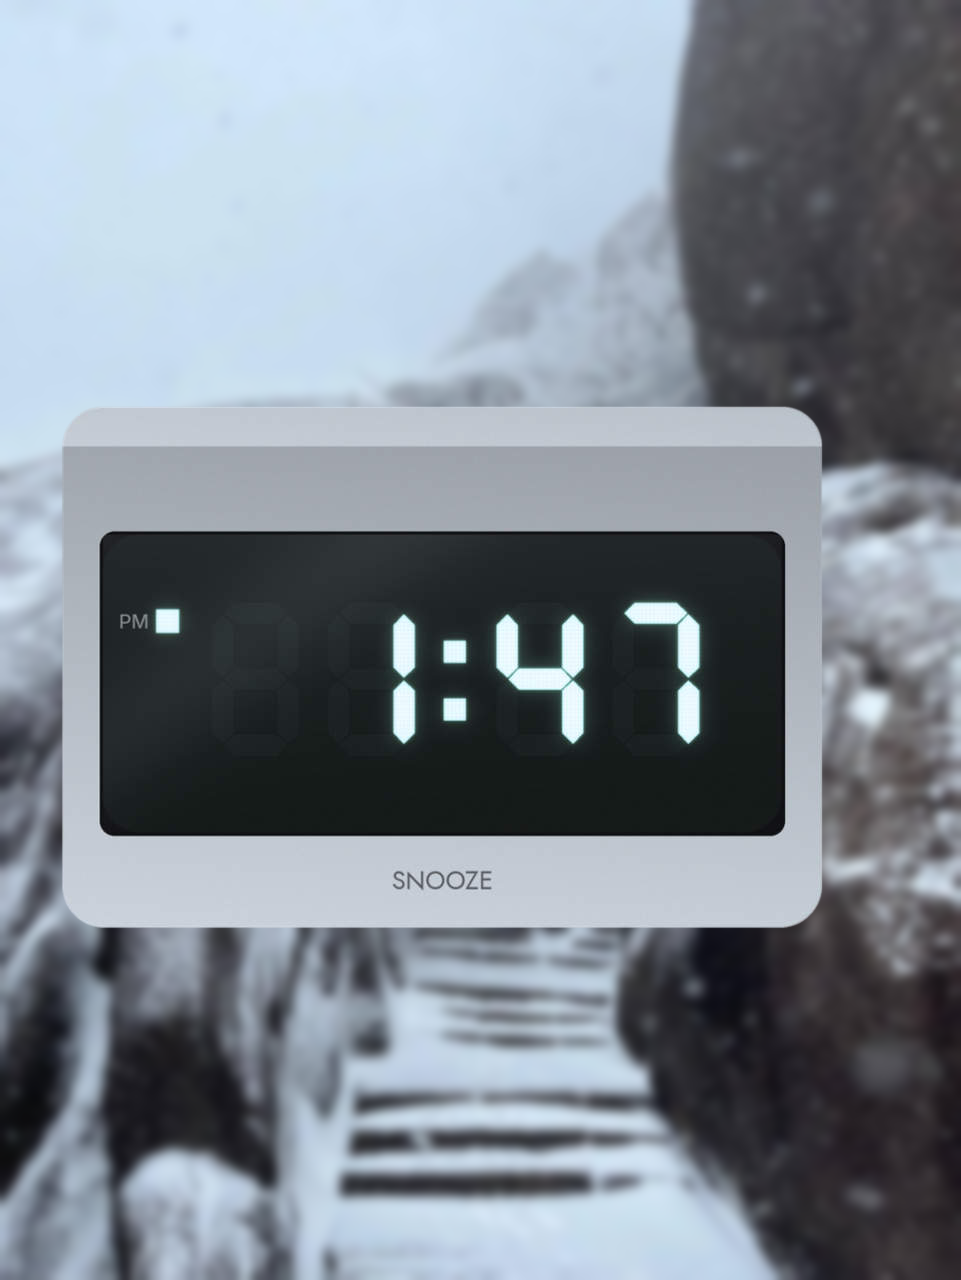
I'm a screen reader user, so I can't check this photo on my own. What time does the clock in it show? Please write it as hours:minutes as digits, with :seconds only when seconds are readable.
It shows 1:47
